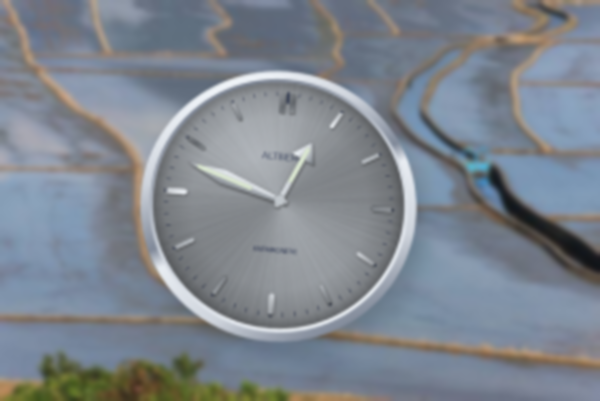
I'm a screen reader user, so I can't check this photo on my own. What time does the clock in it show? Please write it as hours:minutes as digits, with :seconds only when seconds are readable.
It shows 12:48
